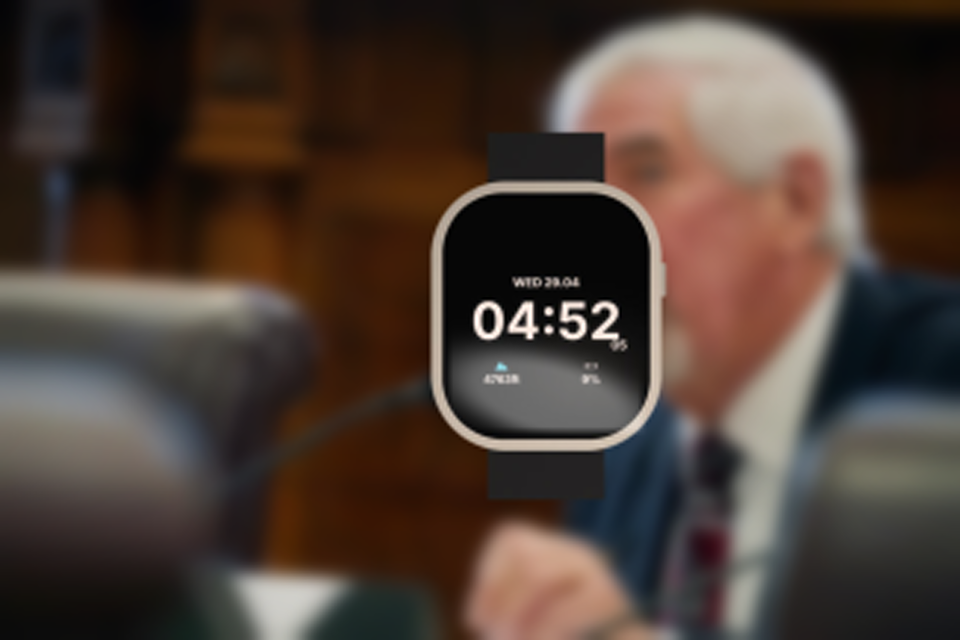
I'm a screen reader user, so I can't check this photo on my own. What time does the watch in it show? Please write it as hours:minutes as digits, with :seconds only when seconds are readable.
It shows 4:52
